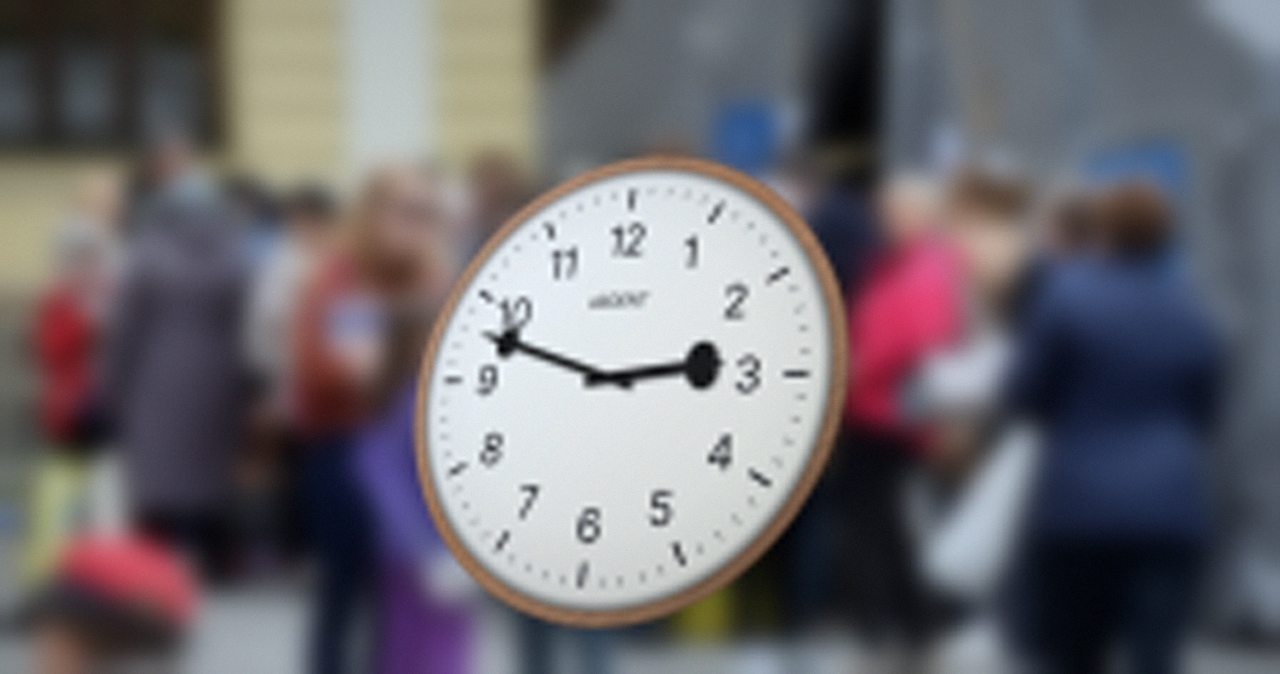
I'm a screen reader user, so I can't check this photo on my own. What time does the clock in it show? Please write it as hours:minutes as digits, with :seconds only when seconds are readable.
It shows 2:48
